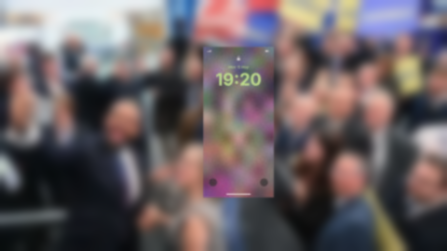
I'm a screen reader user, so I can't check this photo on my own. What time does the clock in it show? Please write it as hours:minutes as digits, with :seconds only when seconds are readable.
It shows 19:20
